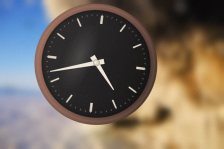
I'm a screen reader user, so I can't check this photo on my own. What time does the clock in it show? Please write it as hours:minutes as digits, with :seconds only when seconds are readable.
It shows 4:42
